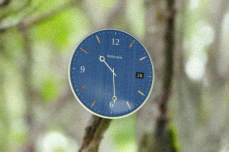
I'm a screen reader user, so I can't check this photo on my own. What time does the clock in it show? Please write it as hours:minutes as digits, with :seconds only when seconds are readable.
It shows 10:29
